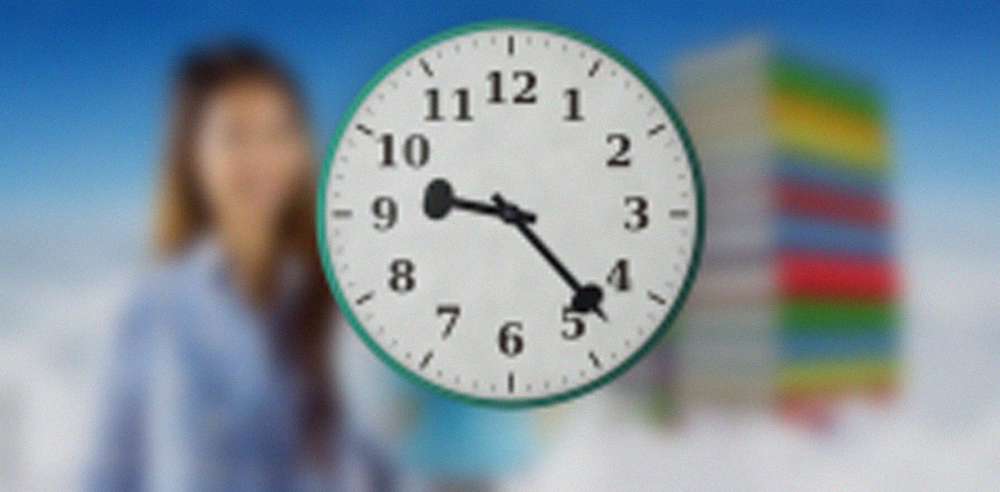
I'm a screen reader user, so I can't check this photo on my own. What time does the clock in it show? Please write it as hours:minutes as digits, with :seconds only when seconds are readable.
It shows 9:23
